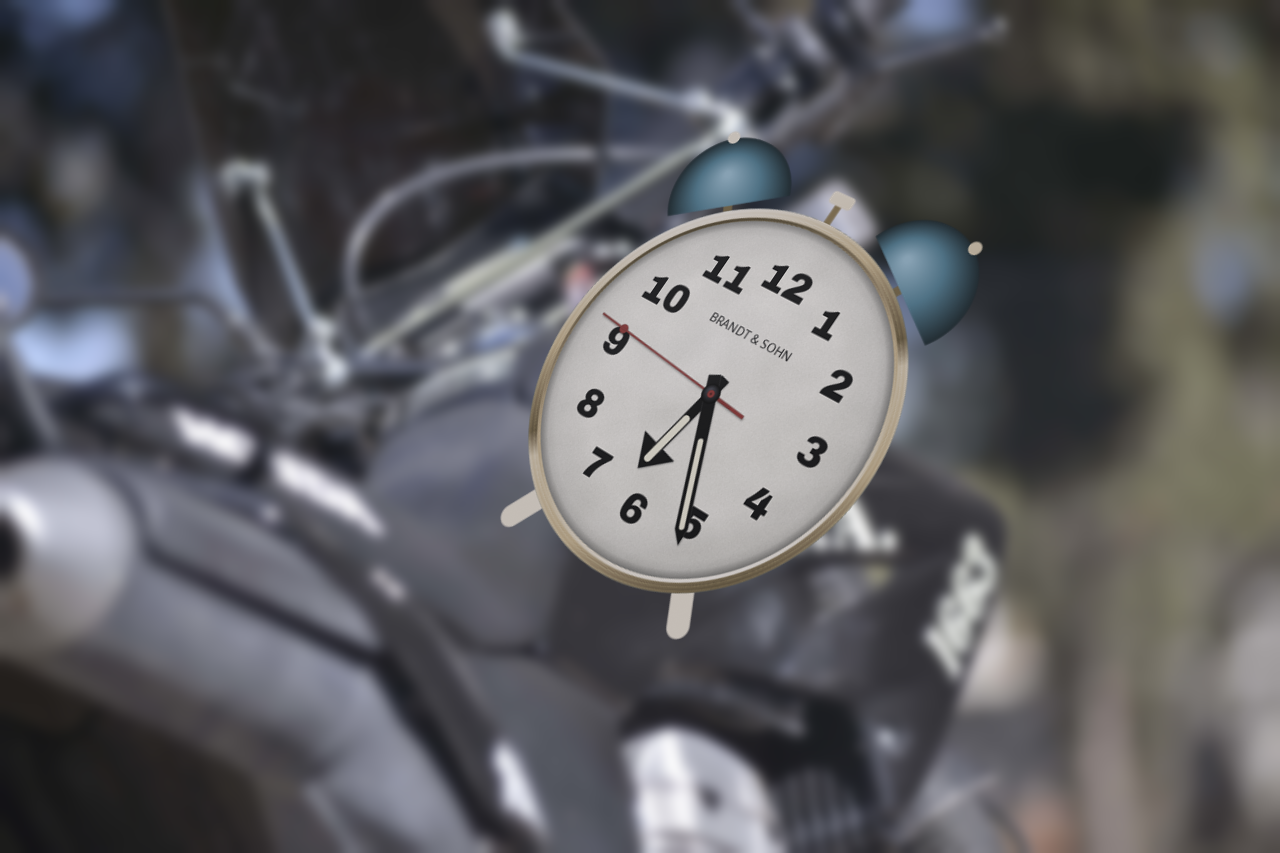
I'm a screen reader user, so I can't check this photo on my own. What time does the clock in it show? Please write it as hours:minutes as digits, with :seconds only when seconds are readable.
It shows 6:25:46
